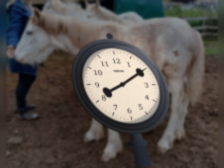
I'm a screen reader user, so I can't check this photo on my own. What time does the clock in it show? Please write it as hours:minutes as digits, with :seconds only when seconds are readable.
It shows 8:10
